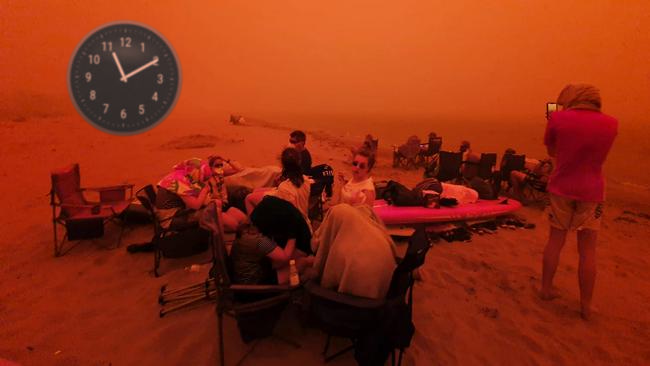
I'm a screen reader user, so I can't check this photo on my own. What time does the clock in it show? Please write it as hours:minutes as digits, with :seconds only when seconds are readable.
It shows 11:10
